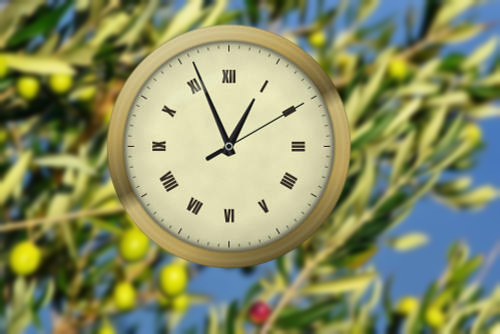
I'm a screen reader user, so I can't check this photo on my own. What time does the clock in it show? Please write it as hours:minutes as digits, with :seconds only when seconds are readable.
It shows 12:56:10
